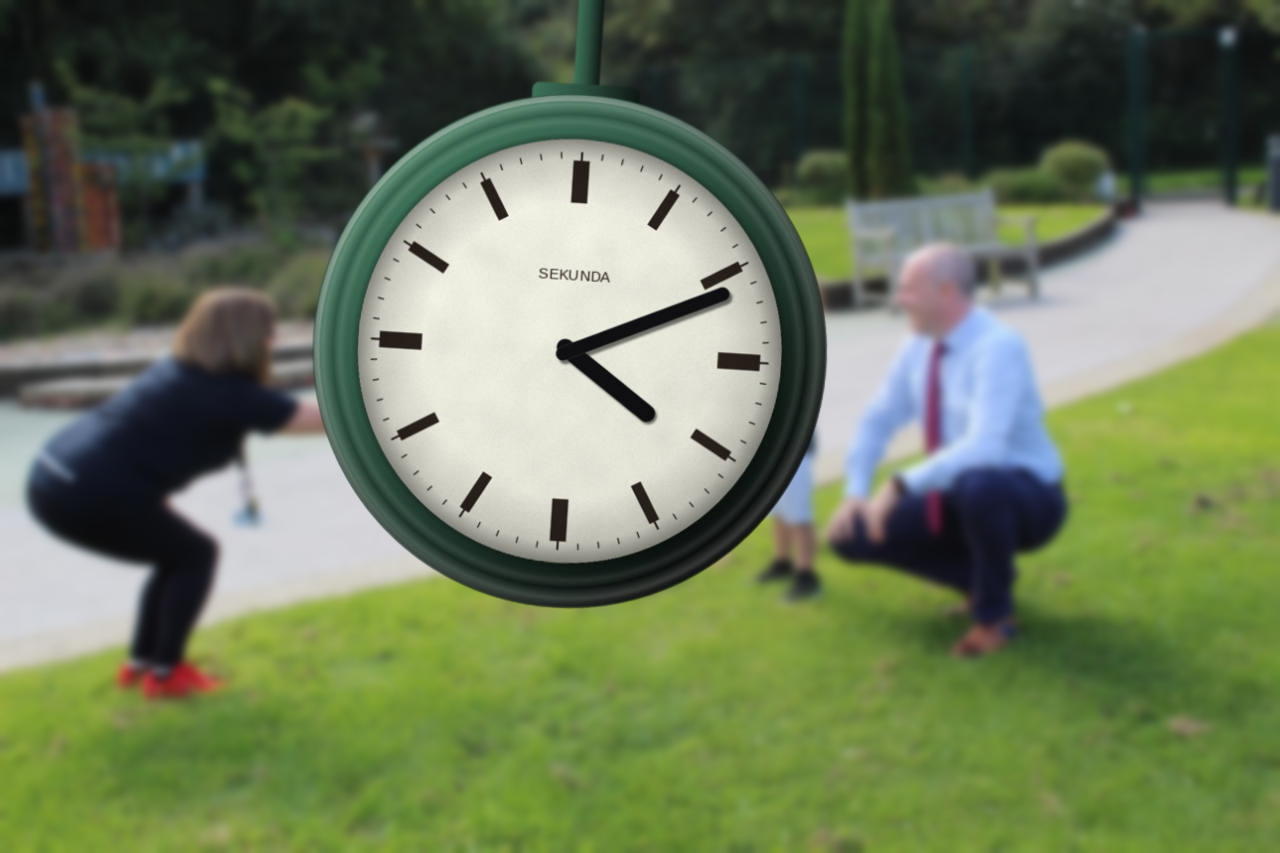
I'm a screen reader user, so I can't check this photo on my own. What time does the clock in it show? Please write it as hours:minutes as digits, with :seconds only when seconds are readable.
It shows 4:11
